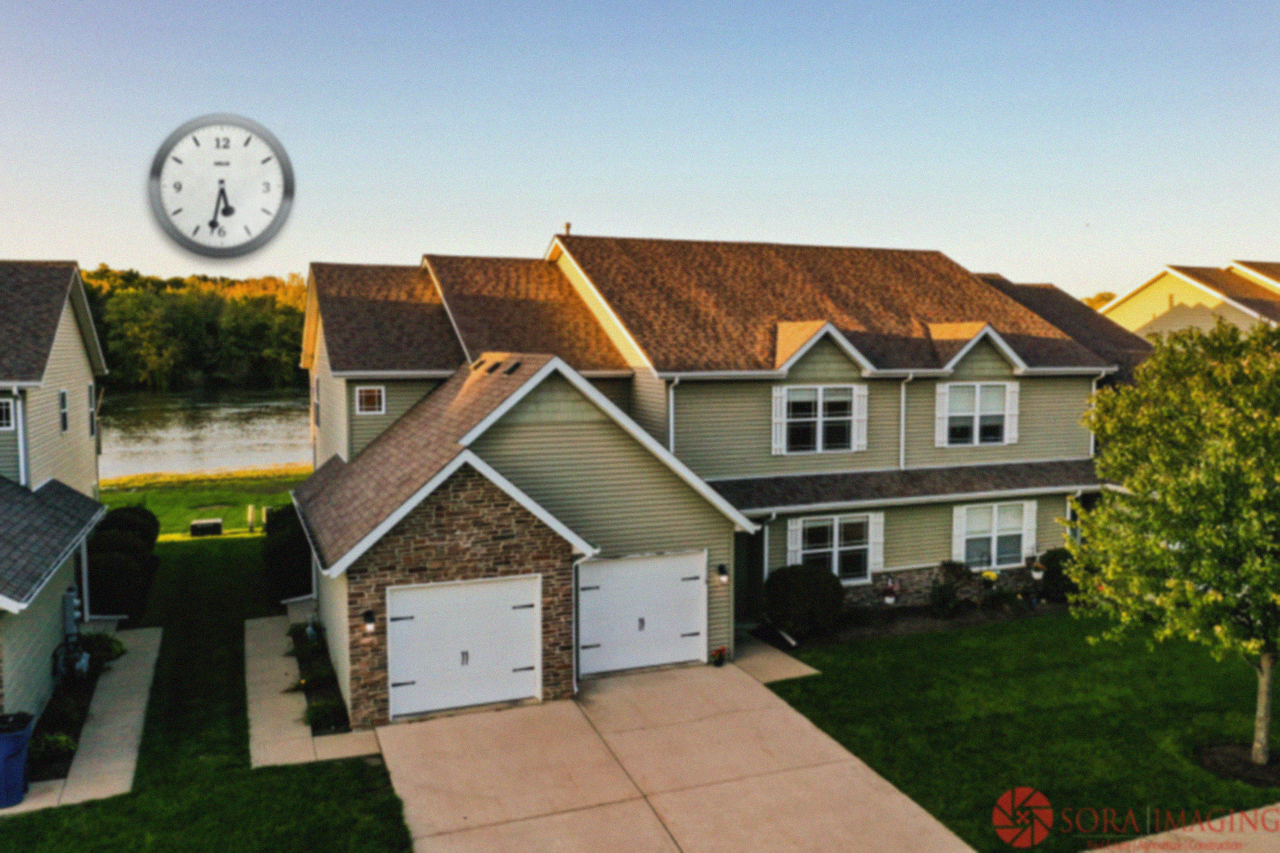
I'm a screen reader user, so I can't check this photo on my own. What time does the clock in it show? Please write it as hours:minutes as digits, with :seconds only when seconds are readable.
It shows 5:32
